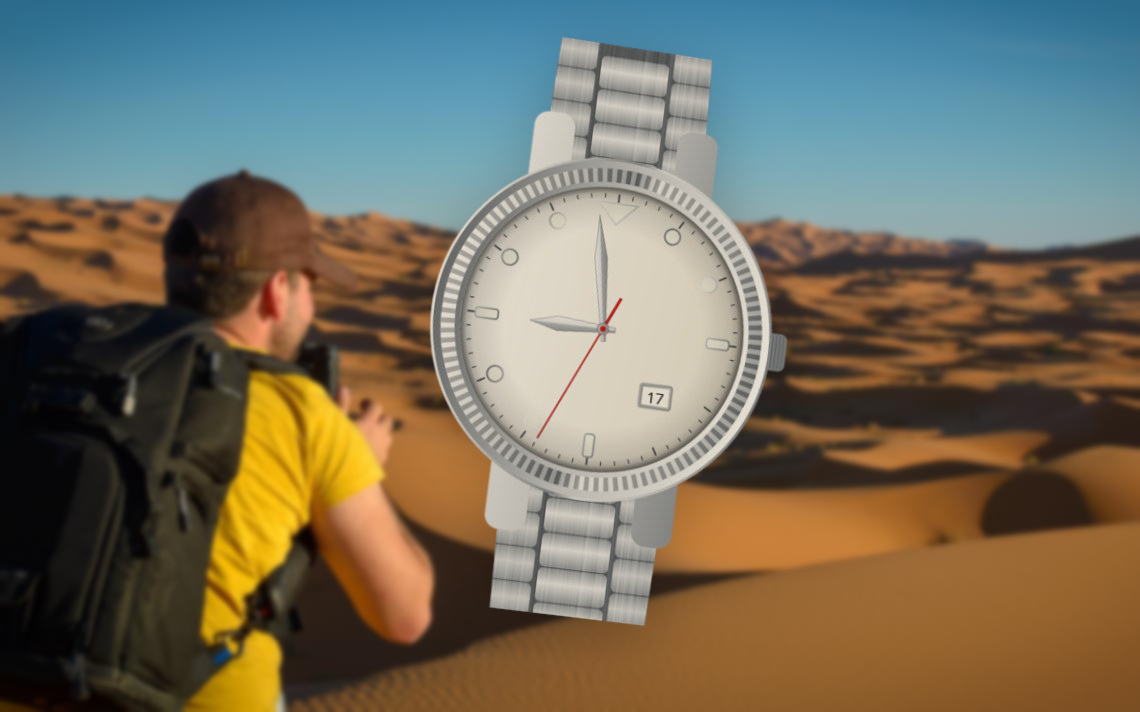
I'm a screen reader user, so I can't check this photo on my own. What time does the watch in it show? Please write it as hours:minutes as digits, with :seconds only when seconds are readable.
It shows 8:58:34
